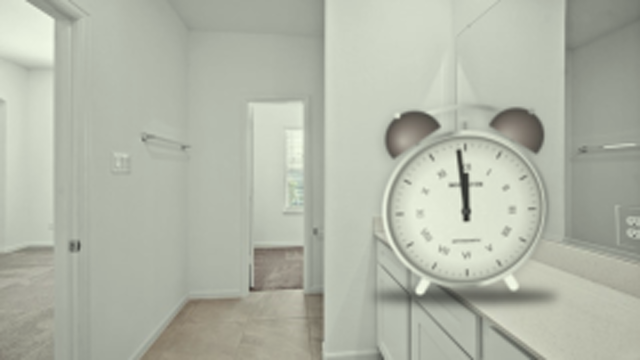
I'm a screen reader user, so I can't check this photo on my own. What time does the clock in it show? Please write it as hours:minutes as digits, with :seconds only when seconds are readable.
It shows 11:59
